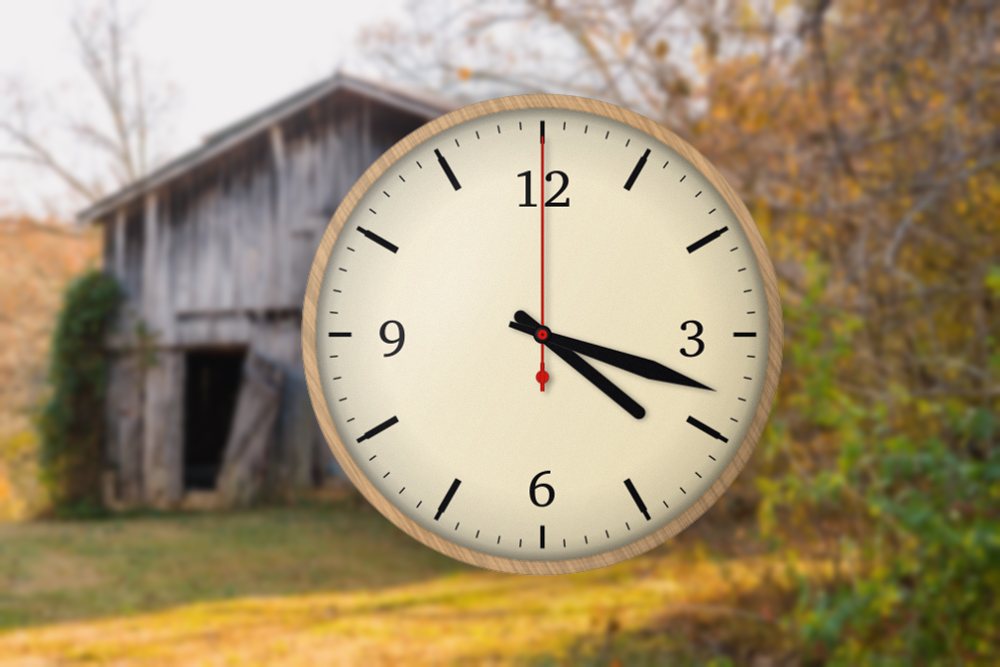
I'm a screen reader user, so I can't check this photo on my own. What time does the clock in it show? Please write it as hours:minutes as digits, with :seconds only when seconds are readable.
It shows 4:18:00
